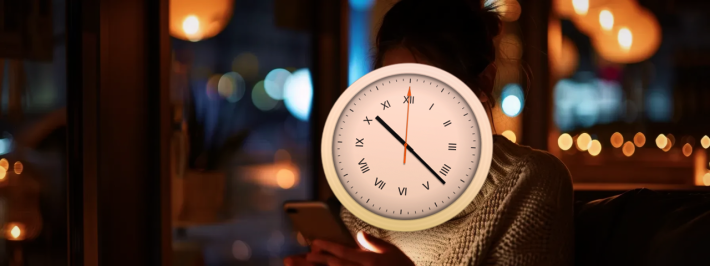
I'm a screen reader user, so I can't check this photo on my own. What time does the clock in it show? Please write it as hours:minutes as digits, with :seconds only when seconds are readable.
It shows 10:22:00
